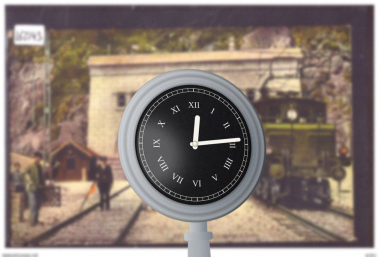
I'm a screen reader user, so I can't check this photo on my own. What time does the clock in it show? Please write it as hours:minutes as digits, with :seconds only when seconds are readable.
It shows 12:14
